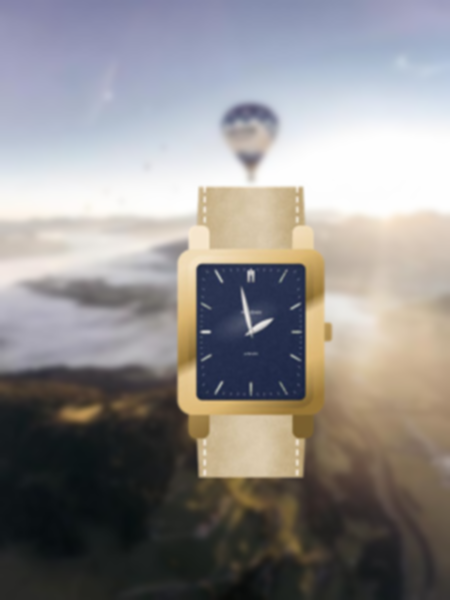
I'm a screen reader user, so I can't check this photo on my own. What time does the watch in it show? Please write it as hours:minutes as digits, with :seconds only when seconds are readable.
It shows 1:58
